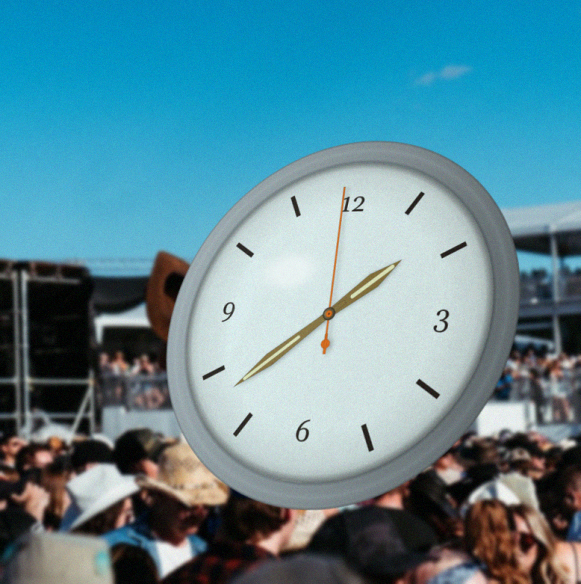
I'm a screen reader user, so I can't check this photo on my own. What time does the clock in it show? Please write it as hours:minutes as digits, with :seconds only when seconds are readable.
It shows 1:37:59
